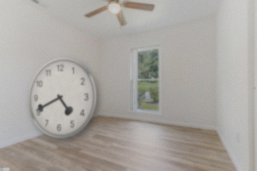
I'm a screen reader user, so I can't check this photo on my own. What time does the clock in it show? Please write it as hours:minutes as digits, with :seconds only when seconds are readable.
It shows 4:41
